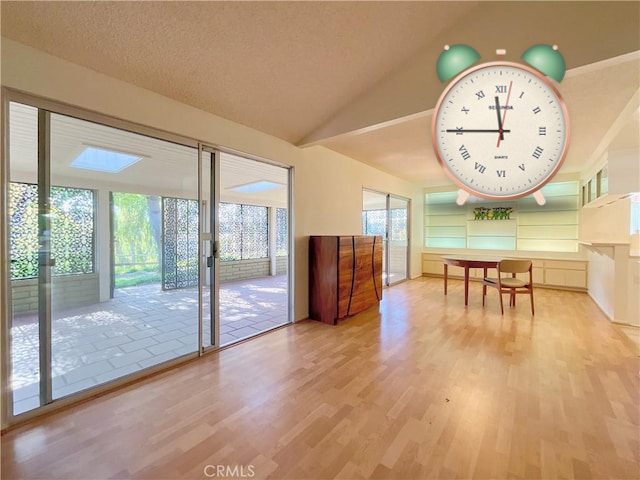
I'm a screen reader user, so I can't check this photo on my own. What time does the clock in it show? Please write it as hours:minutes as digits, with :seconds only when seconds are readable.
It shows 11:45:02
